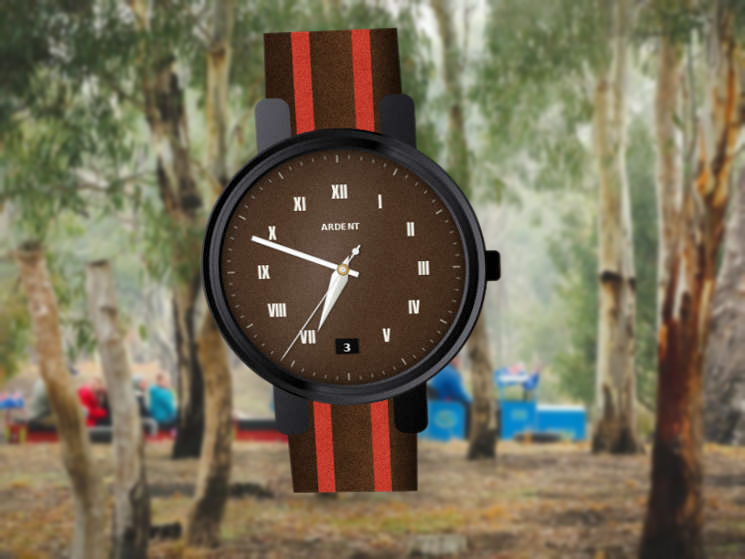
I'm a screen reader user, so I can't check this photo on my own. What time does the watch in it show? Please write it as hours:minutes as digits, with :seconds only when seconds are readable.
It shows 6:48:36
